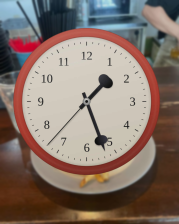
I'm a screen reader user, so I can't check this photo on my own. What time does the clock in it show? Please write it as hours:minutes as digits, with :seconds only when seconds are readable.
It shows 1:26:37
